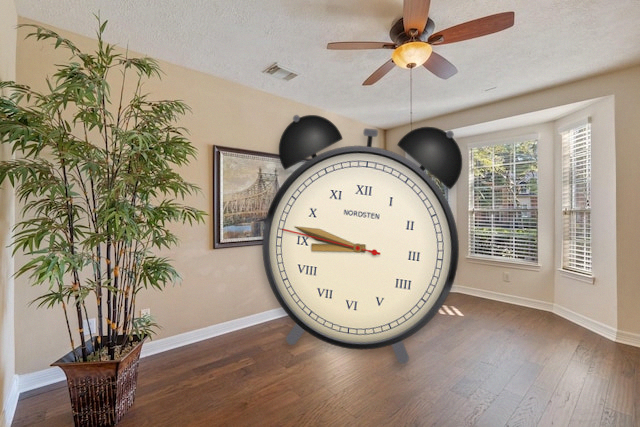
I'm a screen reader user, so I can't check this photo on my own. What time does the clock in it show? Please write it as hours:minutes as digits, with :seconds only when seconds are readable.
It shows 8:46:46
